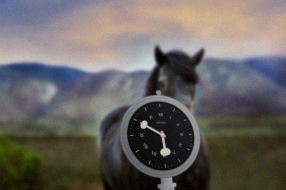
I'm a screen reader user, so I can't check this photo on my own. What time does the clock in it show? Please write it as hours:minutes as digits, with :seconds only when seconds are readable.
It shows 5:50
